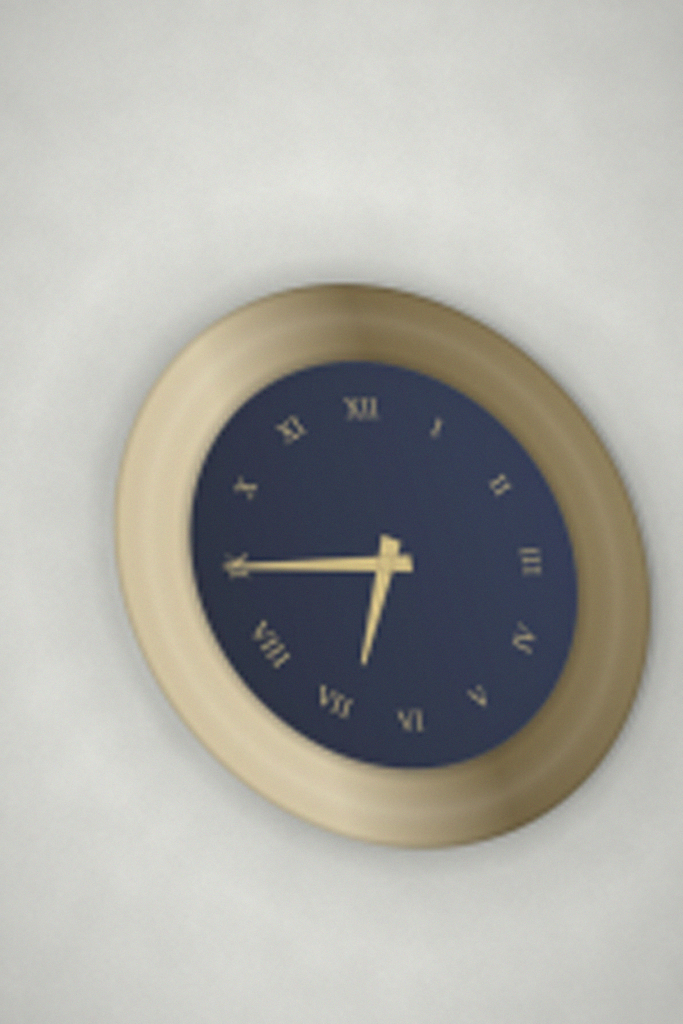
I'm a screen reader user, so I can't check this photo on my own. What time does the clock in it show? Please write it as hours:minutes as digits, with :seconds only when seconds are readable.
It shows 6:45
